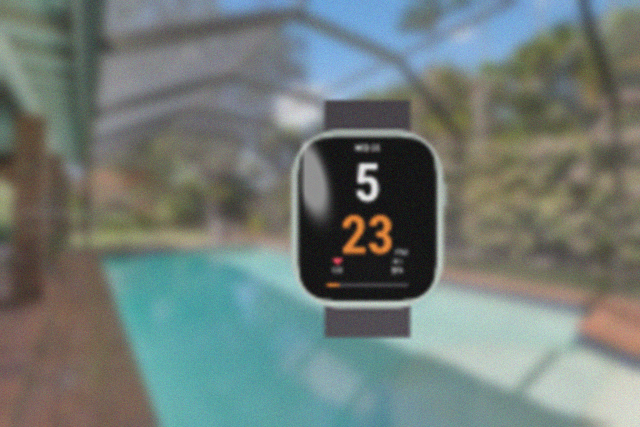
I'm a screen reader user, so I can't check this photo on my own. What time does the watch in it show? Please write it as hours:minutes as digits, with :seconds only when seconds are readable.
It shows 5:23
